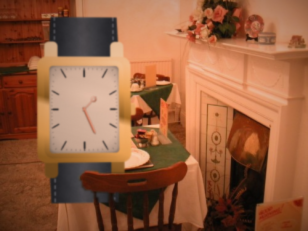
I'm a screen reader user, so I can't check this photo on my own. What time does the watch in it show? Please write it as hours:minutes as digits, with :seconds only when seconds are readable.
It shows 1:26
